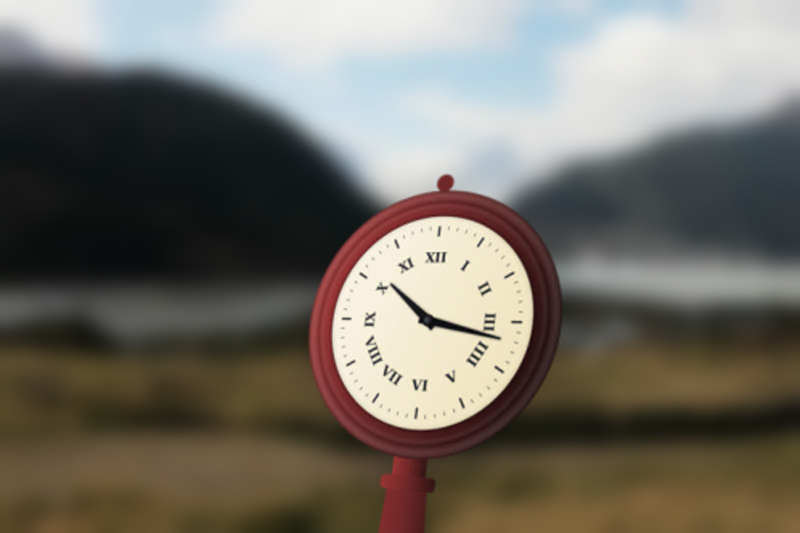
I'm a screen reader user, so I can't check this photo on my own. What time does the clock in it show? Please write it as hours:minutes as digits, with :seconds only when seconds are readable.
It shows 10:17
